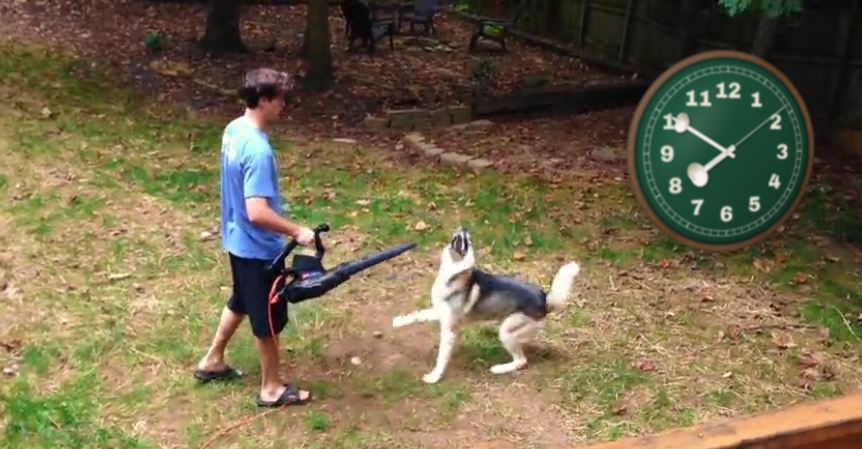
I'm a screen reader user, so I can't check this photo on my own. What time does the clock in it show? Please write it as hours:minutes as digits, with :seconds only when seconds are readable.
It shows 7:50:09
